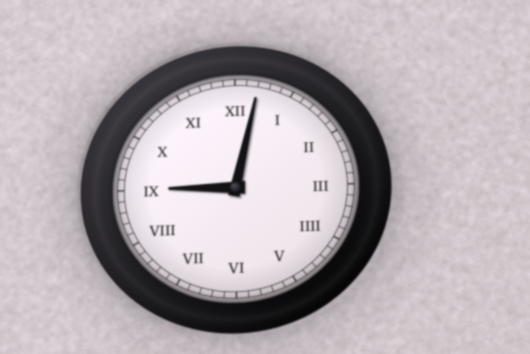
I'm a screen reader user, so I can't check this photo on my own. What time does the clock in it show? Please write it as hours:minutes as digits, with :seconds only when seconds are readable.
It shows 9:02
